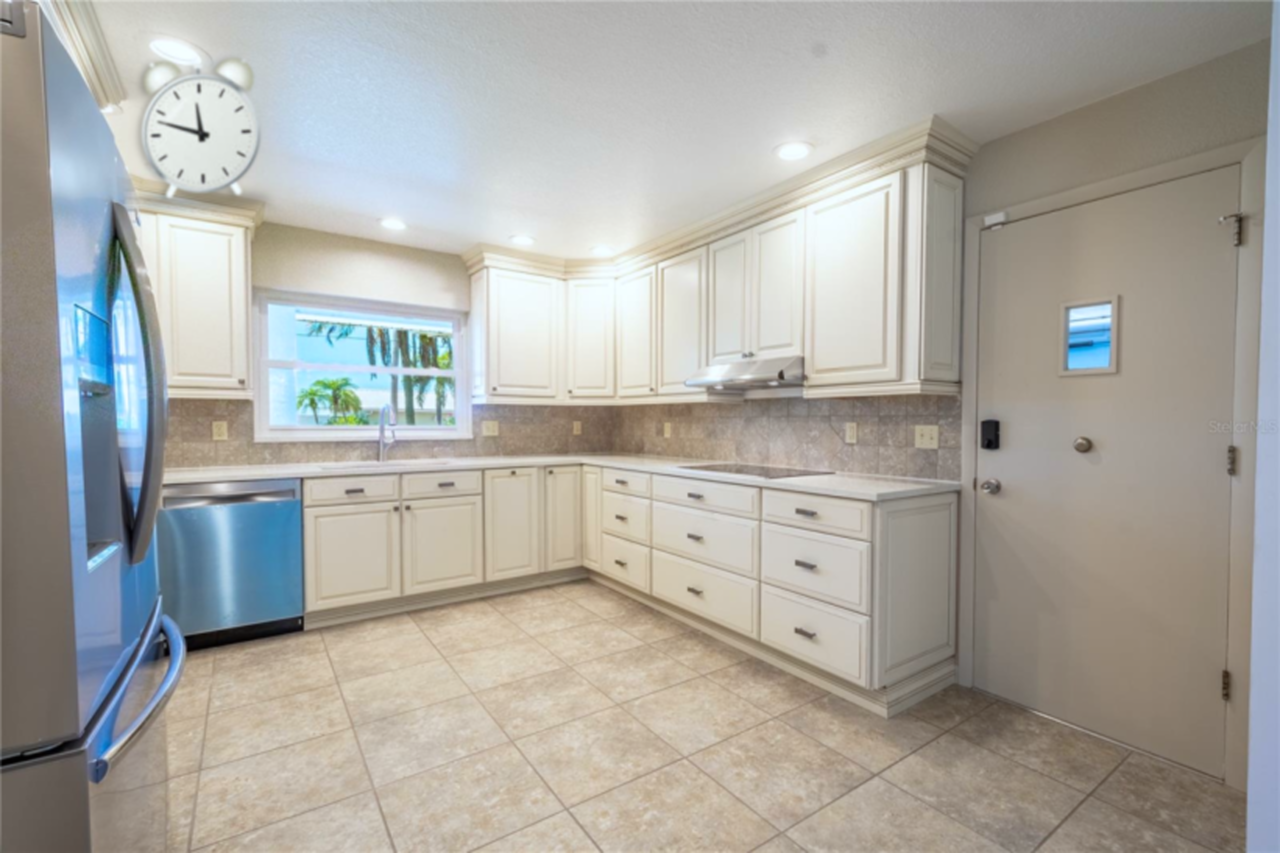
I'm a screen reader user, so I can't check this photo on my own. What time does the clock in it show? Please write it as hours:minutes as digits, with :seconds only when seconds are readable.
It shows 11:48
